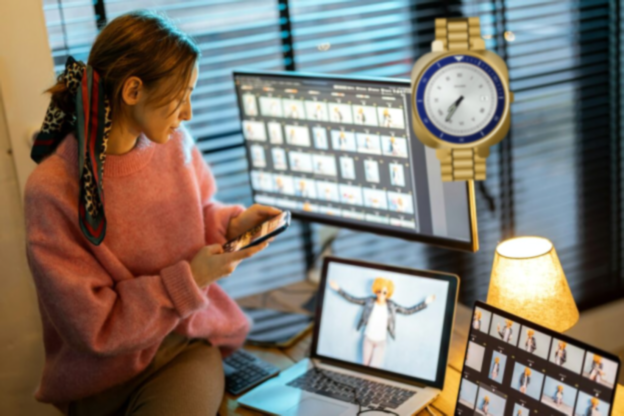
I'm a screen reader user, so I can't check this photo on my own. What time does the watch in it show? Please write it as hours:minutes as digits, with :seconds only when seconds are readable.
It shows 7:36
